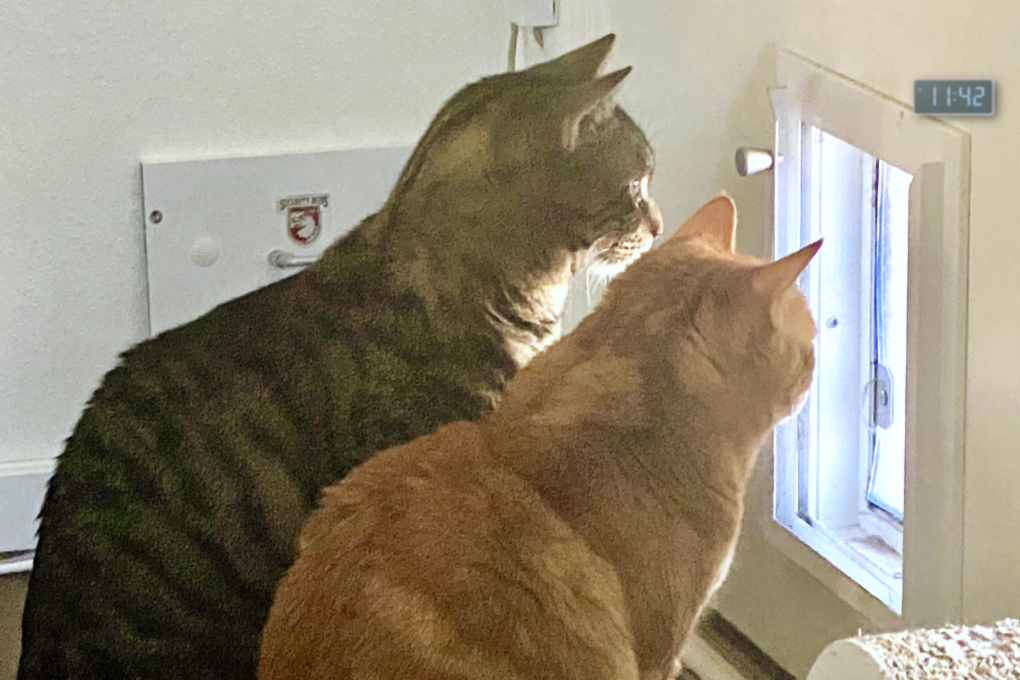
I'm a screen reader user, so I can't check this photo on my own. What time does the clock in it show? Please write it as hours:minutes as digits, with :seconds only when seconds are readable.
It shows 11:42
